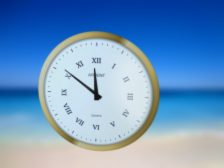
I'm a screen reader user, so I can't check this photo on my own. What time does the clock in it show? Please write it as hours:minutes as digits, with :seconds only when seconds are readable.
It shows 11:51
